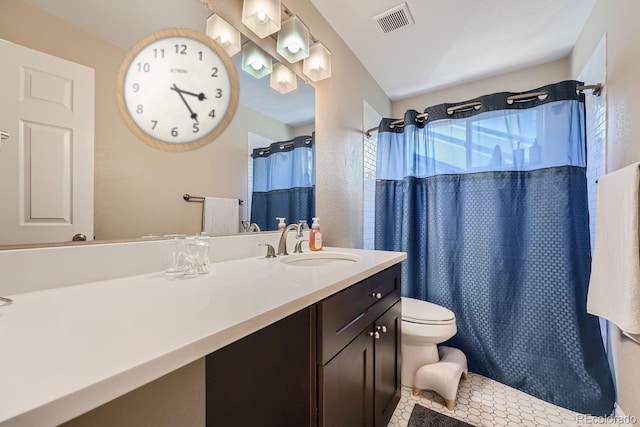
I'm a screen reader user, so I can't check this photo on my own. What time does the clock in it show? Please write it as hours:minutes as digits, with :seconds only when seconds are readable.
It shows 3:24
